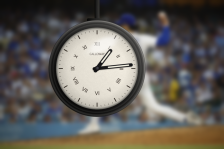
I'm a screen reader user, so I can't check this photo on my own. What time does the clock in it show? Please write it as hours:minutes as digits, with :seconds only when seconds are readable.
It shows 1:14
